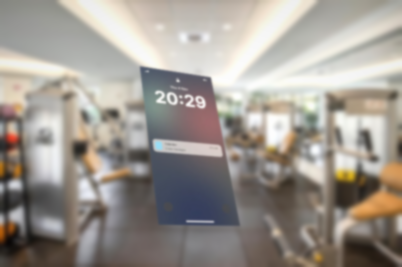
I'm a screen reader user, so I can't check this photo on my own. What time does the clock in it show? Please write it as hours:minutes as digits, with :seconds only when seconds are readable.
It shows 20:29
